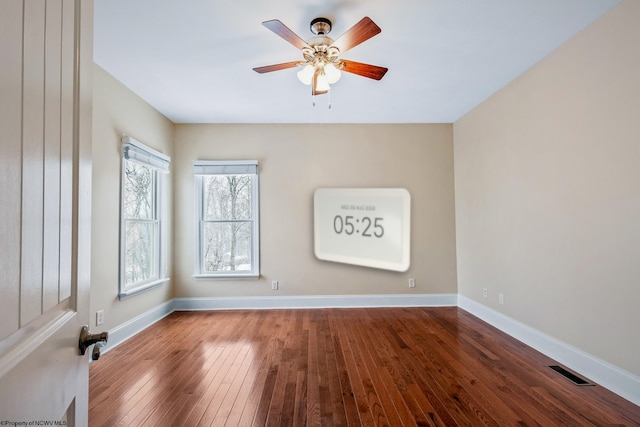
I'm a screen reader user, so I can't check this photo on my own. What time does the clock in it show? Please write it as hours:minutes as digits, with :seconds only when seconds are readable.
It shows 5:25
